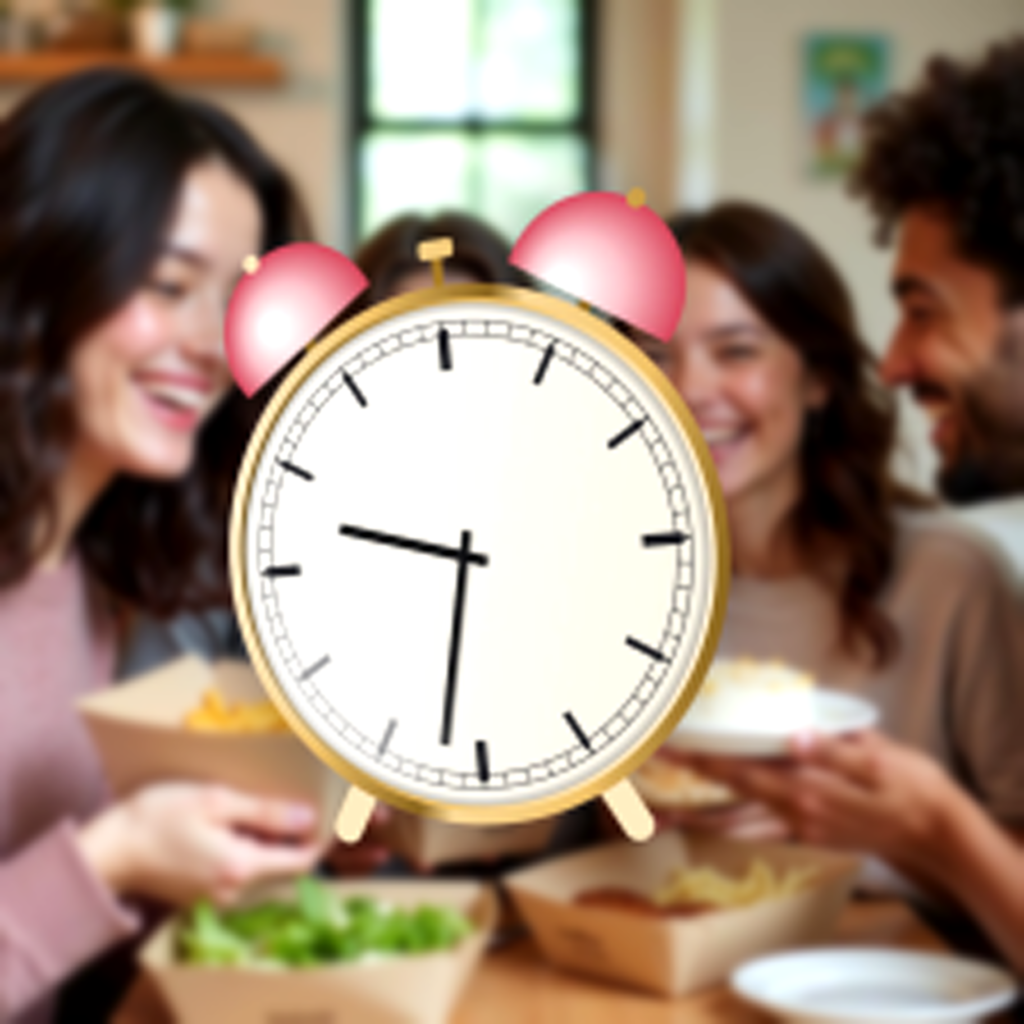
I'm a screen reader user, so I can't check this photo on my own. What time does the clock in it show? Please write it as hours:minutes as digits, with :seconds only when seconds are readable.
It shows 9:32
